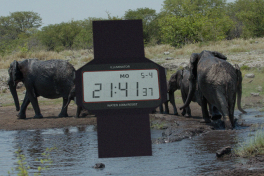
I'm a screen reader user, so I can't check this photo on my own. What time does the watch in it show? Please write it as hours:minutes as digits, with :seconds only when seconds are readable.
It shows 21:41:37
